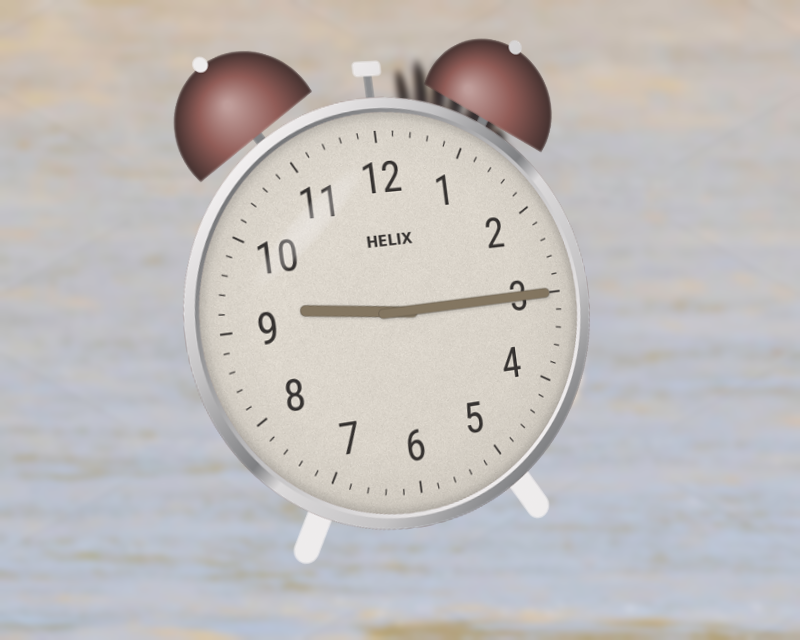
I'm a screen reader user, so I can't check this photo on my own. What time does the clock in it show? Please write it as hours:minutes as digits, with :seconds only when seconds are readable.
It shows 9:15
